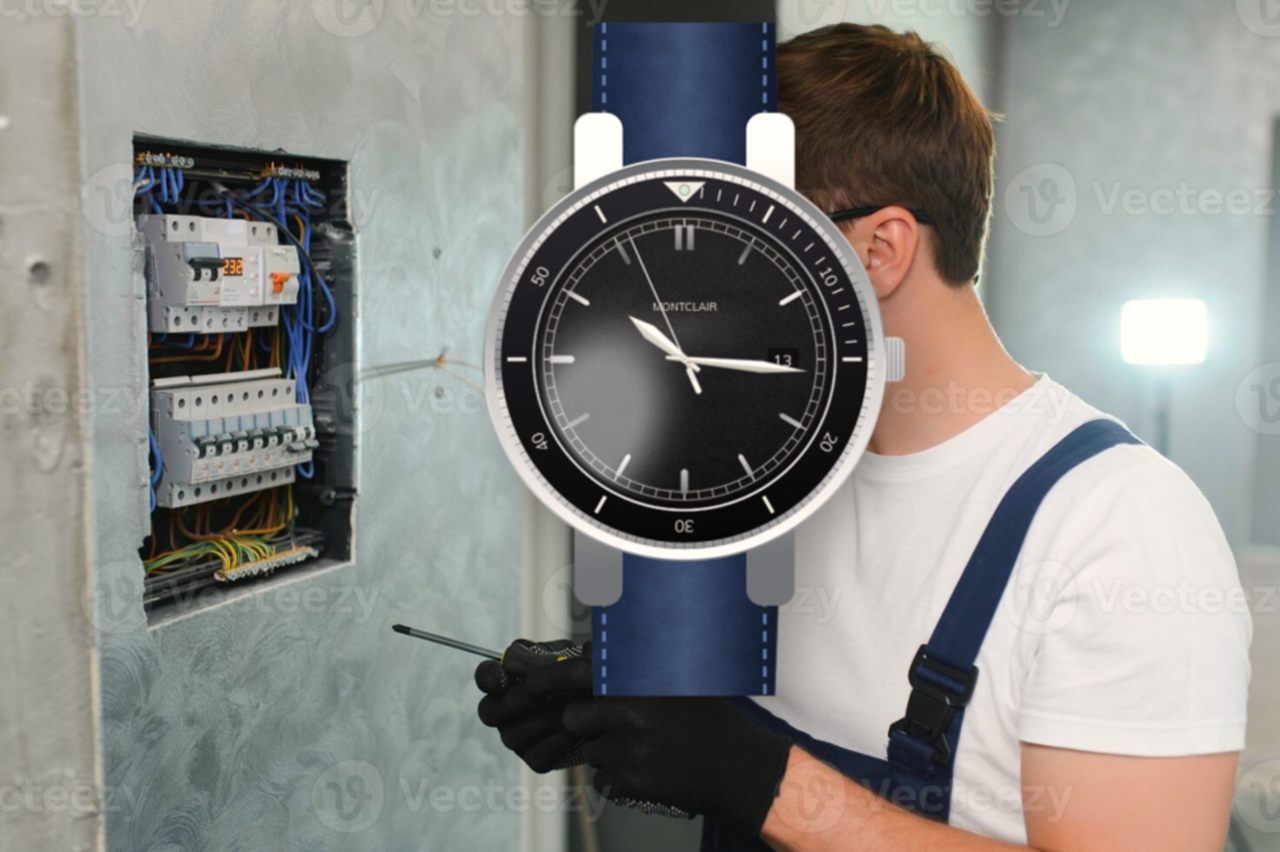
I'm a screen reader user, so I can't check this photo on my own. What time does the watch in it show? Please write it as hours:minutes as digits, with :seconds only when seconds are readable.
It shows 10:15:56
